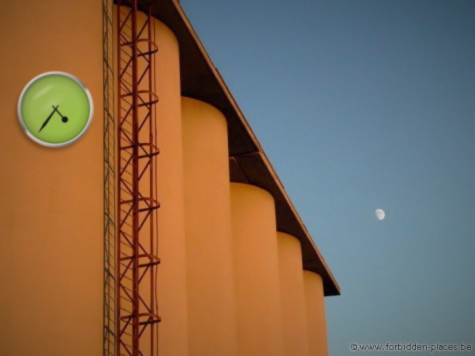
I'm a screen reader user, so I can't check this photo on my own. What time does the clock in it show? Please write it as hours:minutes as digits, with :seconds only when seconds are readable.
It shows 4:36
